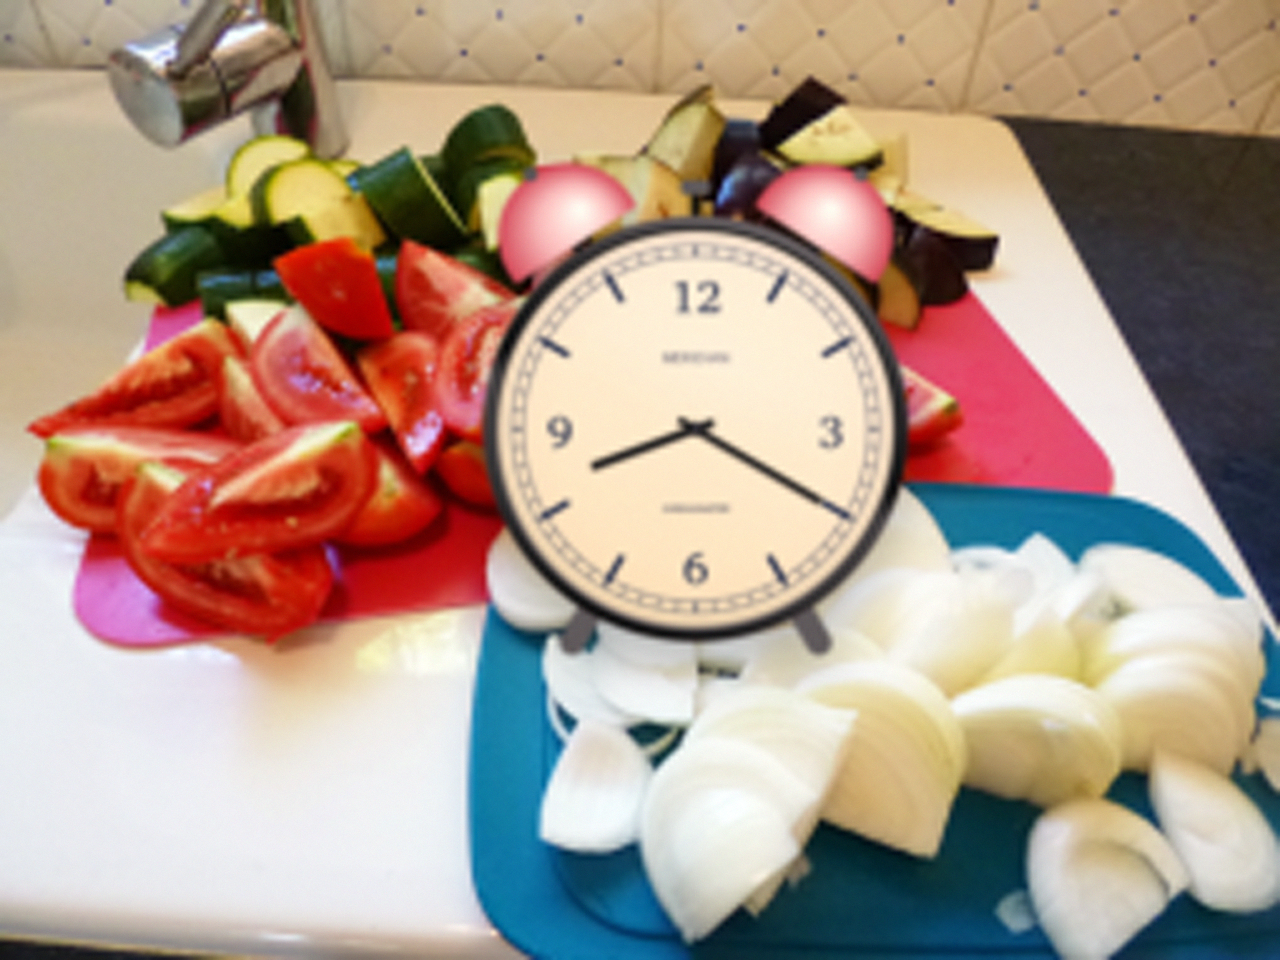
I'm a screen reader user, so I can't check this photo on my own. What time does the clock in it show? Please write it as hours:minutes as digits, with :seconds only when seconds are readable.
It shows 8:20
